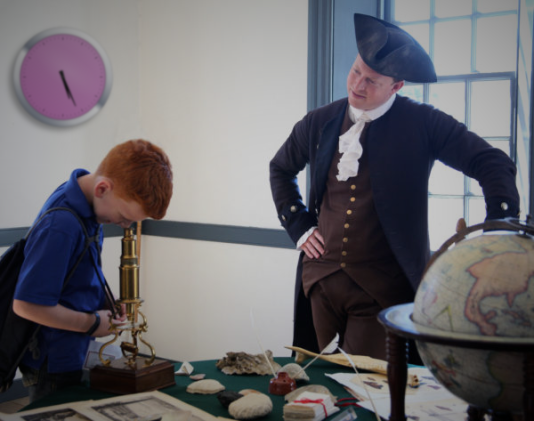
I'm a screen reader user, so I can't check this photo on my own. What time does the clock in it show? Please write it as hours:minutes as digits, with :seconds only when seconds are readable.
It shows 5:26
